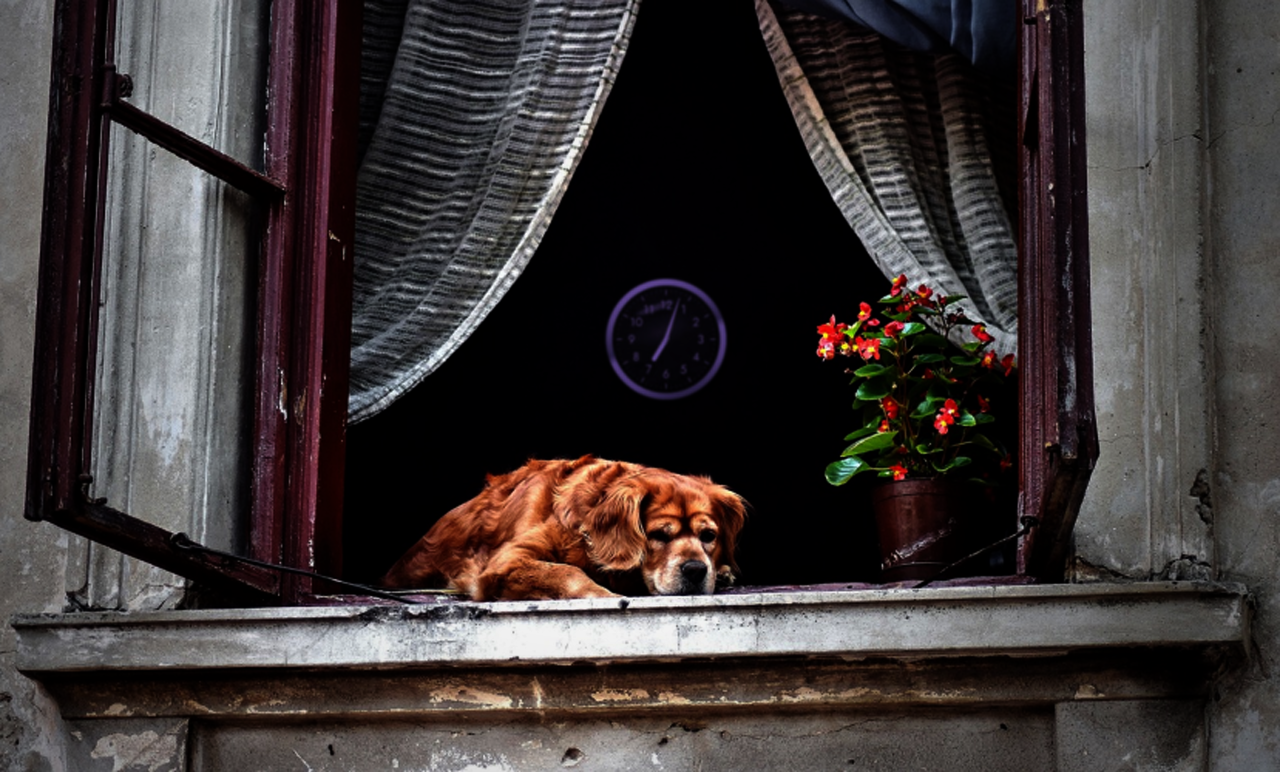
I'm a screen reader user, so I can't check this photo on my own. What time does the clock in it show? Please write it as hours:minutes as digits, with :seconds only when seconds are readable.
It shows 7:03
